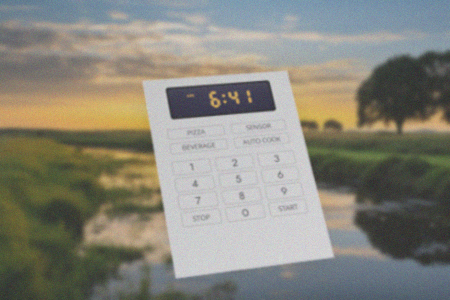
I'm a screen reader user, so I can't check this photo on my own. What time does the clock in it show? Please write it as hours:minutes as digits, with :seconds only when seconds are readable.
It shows 6:41
